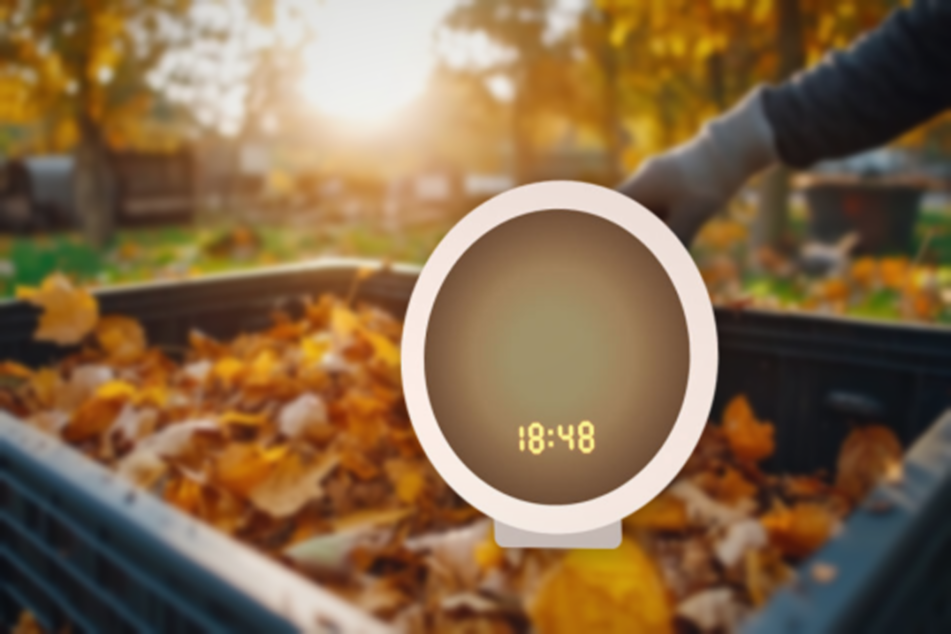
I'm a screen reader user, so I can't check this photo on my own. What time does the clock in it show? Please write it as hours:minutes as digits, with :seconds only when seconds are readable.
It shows 18:48
